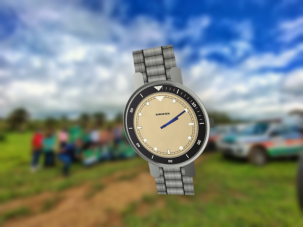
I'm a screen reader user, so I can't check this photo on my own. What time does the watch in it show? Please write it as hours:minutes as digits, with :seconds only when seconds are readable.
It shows 2:10
